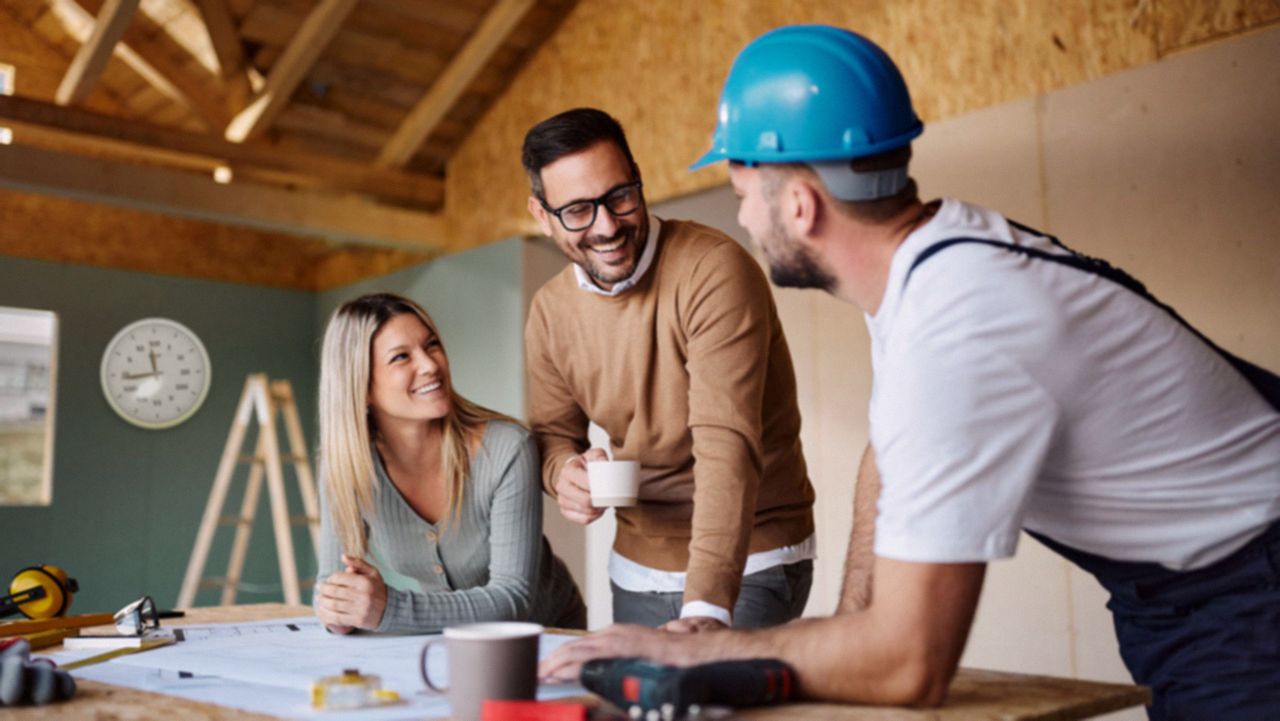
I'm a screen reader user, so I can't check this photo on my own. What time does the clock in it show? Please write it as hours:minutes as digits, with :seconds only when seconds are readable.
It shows 11:44
